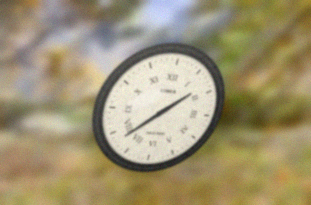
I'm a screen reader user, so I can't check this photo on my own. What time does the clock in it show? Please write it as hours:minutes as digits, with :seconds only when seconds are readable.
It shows 1:38
